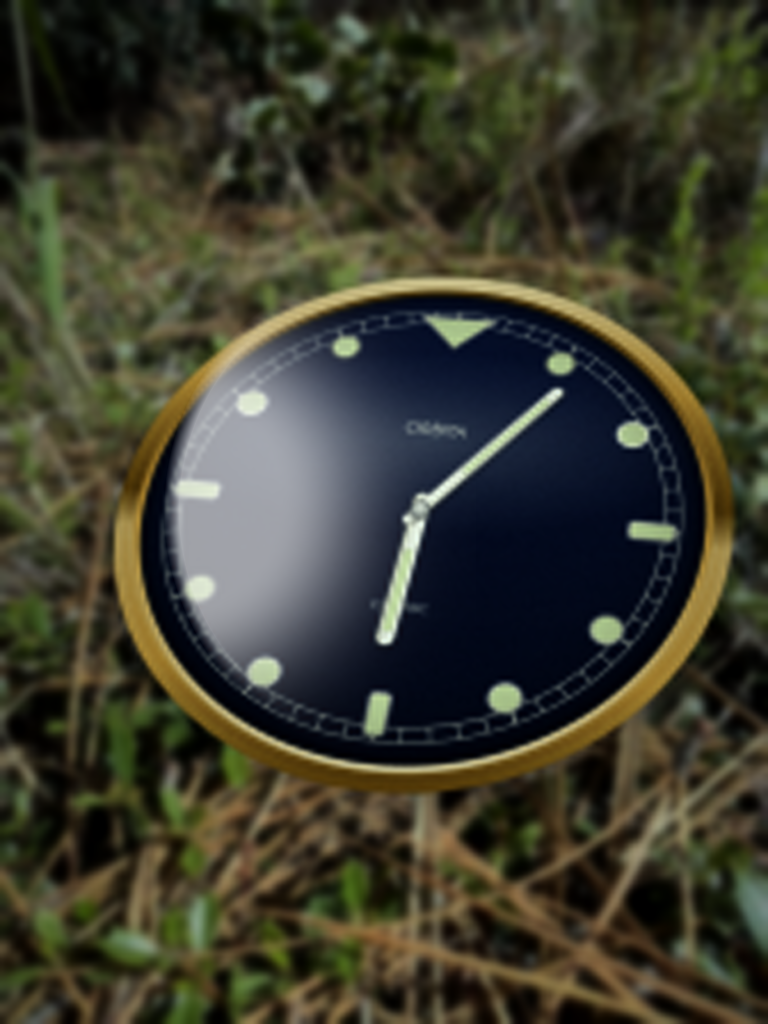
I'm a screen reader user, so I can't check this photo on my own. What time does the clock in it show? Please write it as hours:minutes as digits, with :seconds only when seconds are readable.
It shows 6:06
